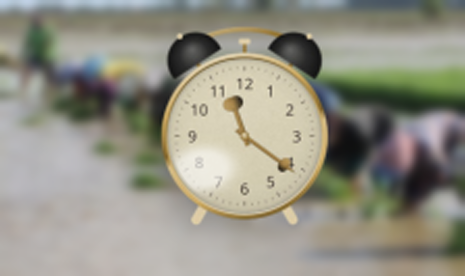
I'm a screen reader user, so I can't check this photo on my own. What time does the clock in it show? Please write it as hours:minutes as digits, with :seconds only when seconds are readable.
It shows 11:21
